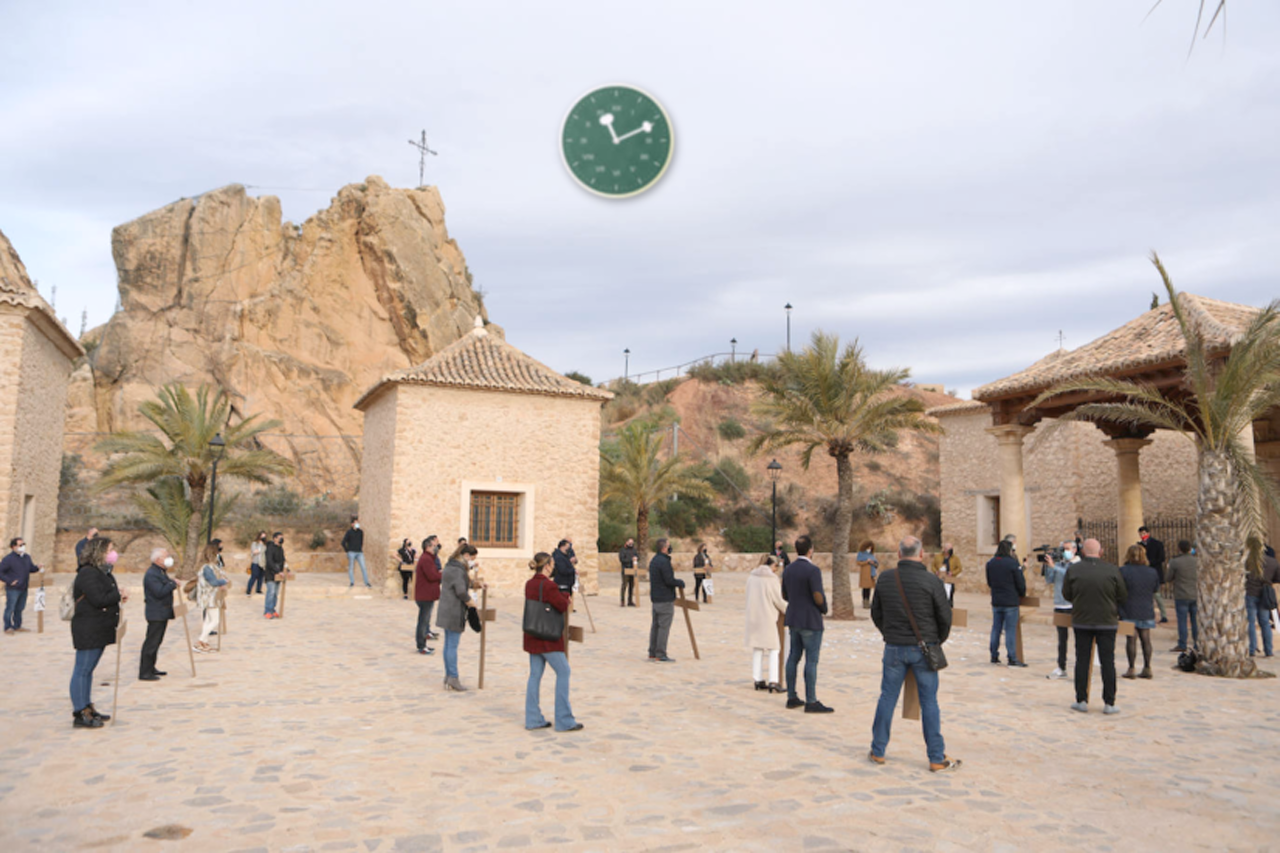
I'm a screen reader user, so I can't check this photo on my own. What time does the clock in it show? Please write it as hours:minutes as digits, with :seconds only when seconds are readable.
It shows 11:11
